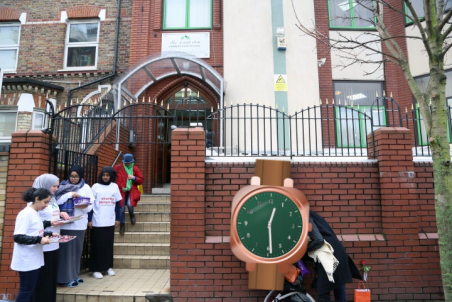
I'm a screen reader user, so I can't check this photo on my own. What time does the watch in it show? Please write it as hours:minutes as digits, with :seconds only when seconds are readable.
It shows 12:29
